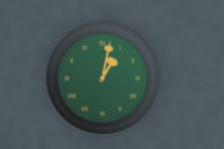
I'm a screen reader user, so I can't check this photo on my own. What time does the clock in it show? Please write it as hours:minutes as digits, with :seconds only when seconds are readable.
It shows 1:02
